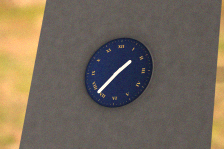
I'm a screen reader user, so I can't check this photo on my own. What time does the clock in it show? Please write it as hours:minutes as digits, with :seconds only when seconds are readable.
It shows 1:37
